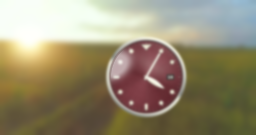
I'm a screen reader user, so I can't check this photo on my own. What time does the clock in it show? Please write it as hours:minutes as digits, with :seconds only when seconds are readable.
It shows 4:05
